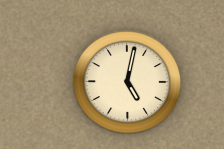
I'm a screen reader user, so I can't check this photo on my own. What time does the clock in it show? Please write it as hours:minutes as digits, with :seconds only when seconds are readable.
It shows 5:02
